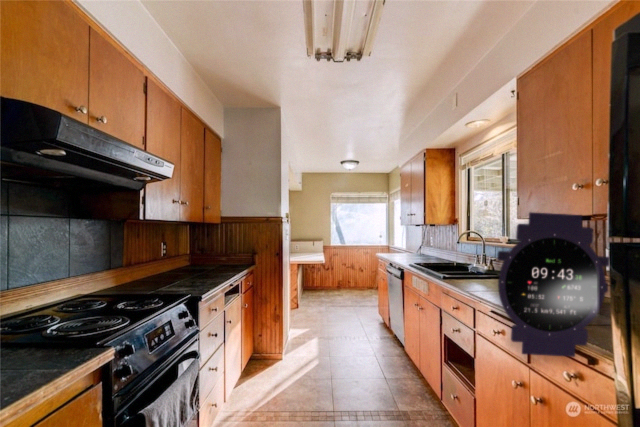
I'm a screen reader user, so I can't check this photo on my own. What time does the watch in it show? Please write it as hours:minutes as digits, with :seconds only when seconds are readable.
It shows 9:43
